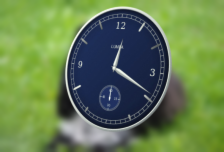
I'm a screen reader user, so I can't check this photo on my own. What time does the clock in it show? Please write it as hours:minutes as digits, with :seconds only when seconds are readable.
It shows 12:19
